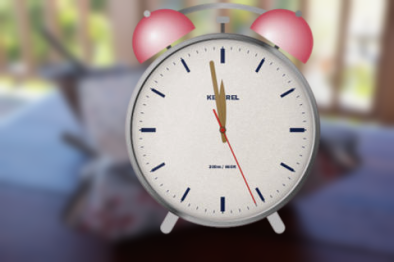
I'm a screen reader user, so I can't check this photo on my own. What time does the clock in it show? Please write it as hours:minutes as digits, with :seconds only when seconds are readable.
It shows 11:58:26
